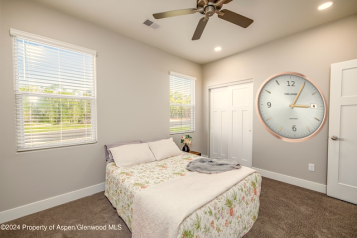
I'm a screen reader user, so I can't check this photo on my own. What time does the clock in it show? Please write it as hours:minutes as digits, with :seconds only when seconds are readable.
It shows 3:05
